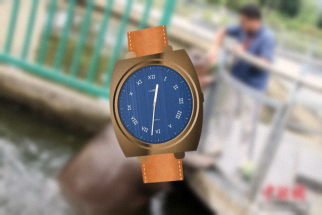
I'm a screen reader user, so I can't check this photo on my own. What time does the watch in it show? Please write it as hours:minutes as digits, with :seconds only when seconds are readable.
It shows 12:32
